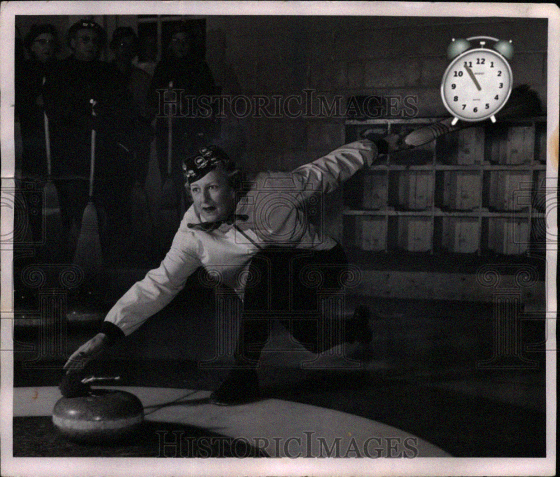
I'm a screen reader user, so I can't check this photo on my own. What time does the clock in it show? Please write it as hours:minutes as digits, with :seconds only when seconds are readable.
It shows 10:54
